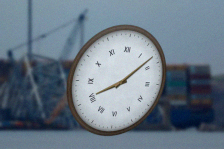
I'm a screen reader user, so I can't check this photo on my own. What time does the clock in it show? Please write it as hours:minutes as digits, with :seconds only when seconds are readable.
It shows 8:08
